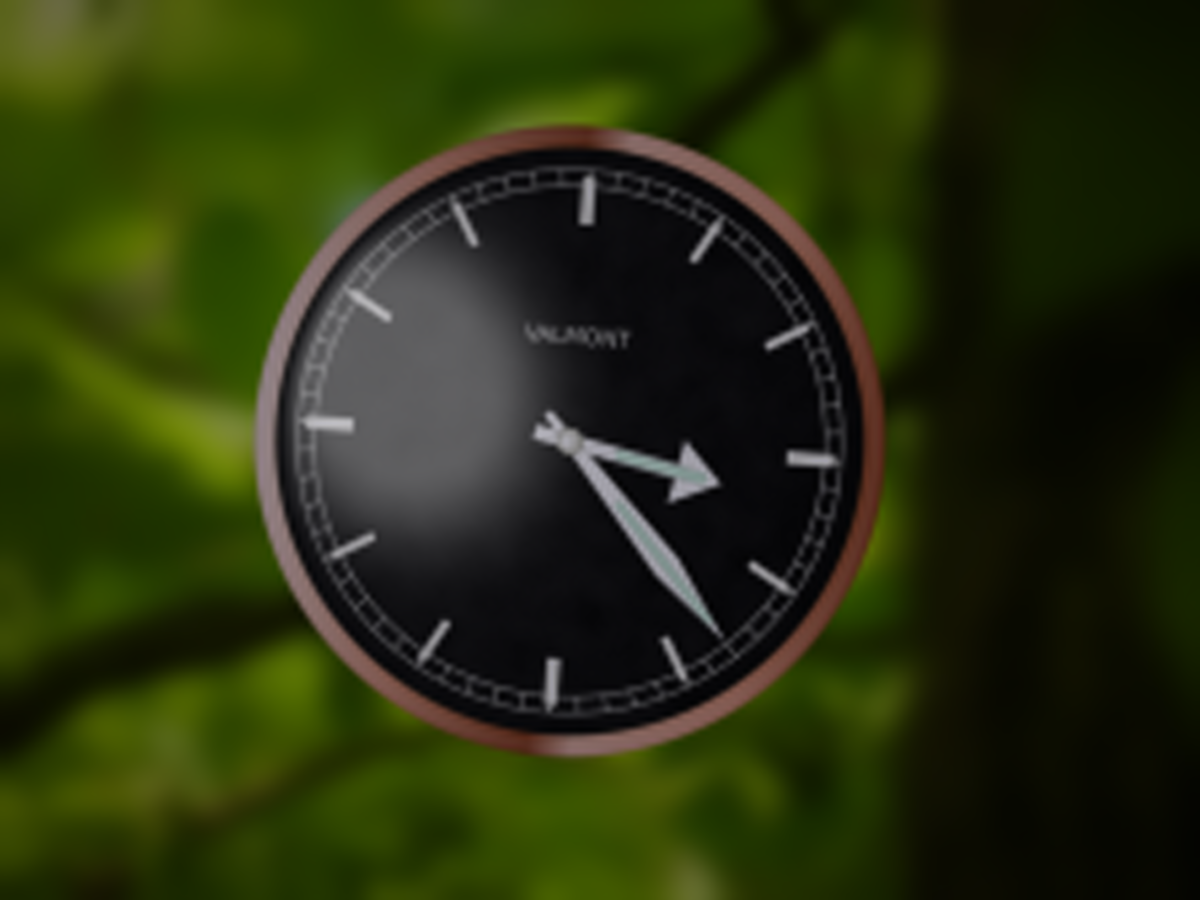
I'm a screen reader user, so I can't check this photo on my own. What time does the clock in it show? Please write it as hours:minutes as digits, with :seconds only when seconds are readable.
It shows 3:23
